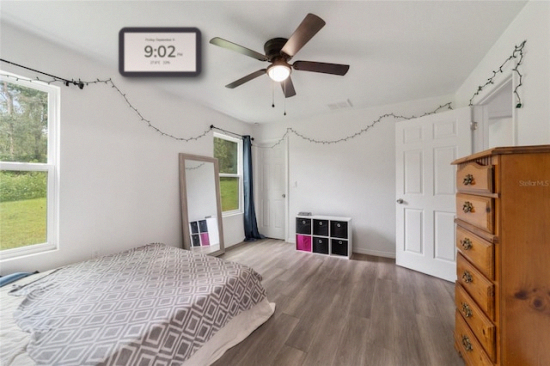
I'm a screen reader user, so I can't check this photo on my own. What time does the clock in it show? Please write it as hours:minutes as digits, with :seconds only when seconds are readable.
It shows 9:02
